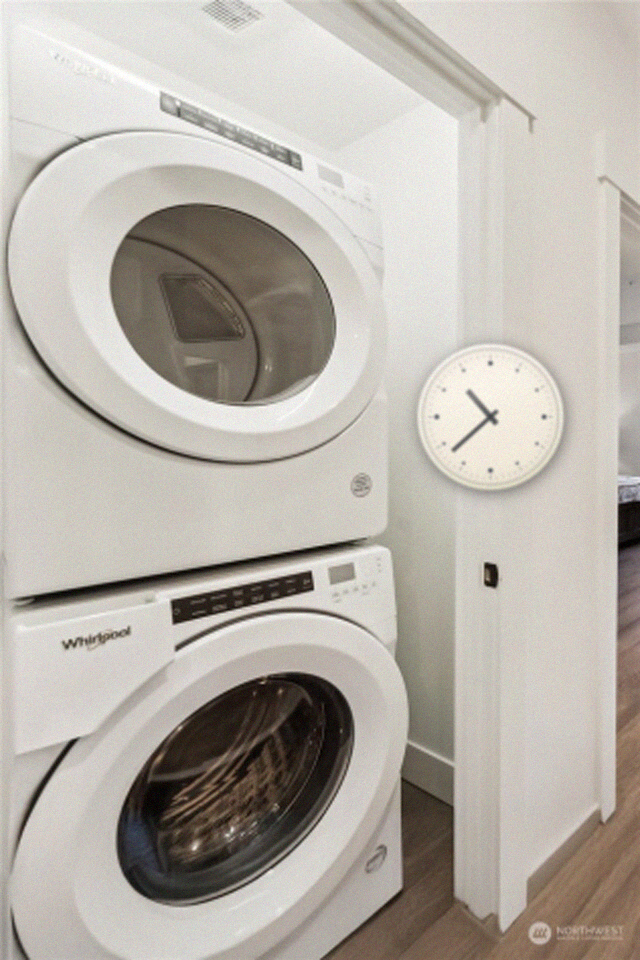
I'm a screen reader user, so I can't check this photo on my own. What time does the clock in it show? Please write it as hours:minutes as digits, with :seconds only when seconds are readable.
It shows 10:38
